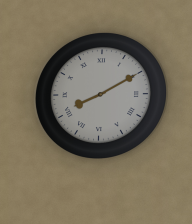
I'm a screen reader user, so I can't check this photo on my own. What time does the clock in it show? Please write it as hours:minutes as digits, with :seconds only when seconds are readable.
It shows 8:10
